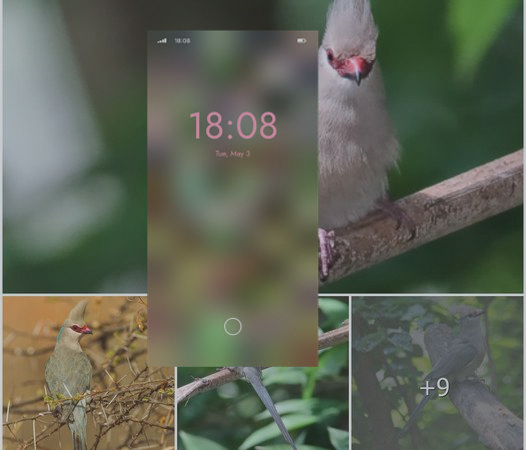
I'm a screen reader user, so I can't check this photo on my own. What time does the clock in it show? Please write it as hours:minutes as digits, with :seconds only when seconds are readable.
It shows 18:08
